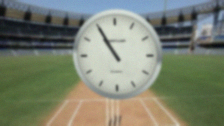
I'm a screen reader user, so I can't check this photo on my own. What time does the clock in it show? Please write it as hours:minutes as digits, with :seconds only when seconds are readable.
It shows 10:55
